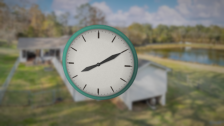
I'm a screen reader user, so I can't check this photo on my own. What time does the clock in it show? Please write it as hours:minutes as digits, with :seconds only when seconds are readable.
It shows 8:10
